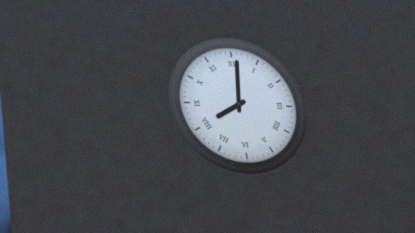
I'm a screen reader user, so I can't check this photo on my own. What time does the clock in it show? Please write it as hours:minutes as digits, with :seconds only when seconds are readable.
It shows 8:01
